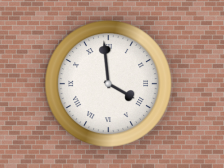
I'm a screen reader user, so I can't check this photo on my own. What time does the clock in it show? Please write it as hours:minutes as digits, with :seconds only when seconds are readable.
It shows 3:59
